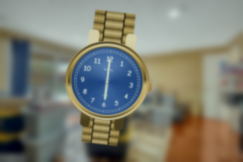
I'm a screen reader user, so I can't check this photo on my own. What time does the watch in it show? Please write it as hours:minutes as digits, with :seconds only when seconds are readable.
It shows 6:00
